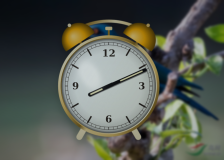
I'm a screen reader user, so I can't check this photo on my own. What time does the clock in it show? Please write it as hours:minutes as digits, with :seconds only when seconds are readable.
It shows 8:11
